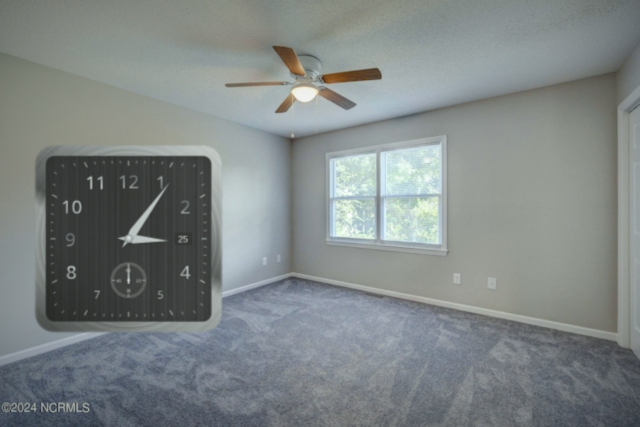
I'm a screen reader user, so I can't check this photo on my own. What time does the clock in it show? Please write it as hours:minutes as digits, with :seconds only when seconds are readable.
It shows 3:06
